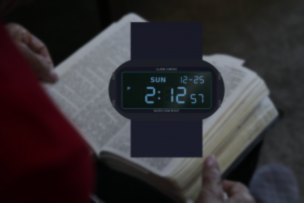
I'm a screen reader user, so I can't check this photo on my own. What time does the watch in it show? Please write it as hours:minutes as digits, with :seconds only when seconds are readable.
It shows 2:12:57
